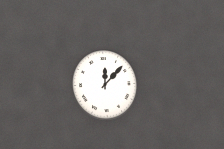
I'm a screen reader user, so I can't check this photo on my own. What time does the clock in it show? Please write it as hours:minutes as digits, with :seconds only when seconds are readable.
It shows 12:08
